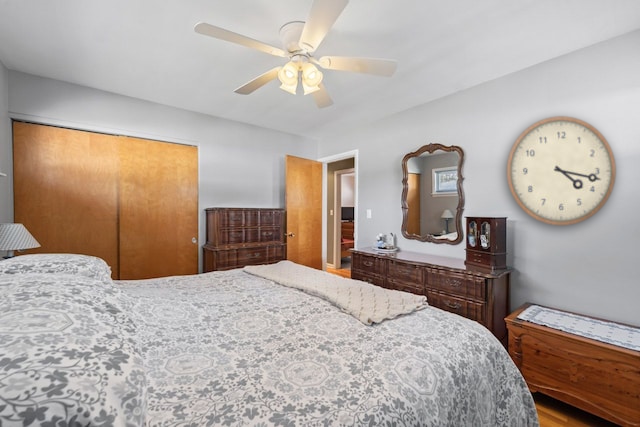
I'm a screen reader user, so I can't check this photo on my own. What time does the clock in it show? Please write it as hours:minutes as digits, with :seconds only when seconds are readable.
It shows 4:17
